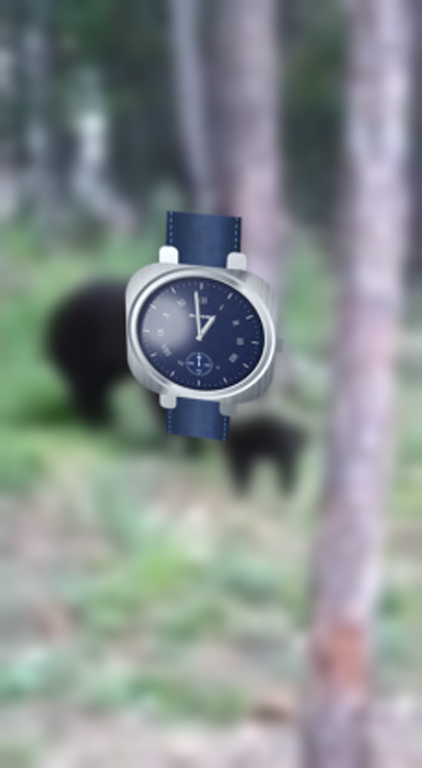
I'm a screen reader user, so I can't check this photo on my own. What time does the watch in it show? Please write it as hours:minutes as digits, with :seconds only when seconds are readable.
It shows 12:59
